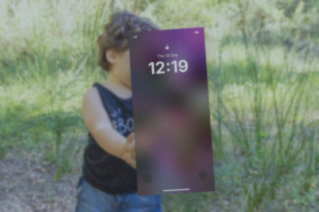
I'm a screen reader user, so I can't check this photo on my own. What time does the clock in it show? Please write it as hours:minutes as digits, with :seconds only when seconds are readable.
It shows 12:19
